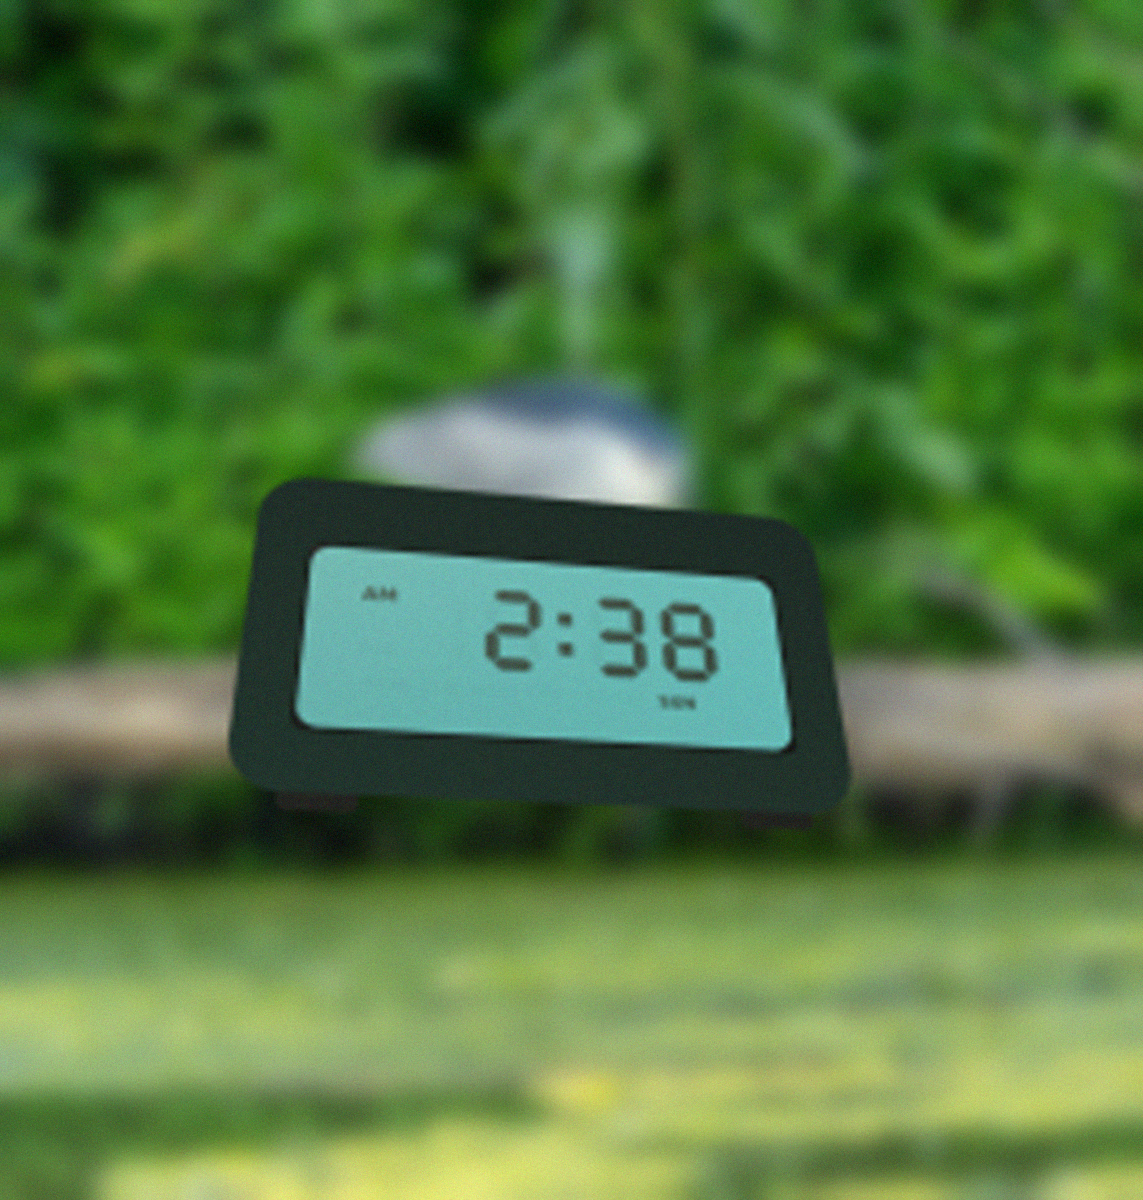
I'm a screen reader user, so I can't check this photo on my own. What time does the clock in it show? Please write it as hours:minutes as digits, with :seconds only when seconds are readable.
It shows 2:38
